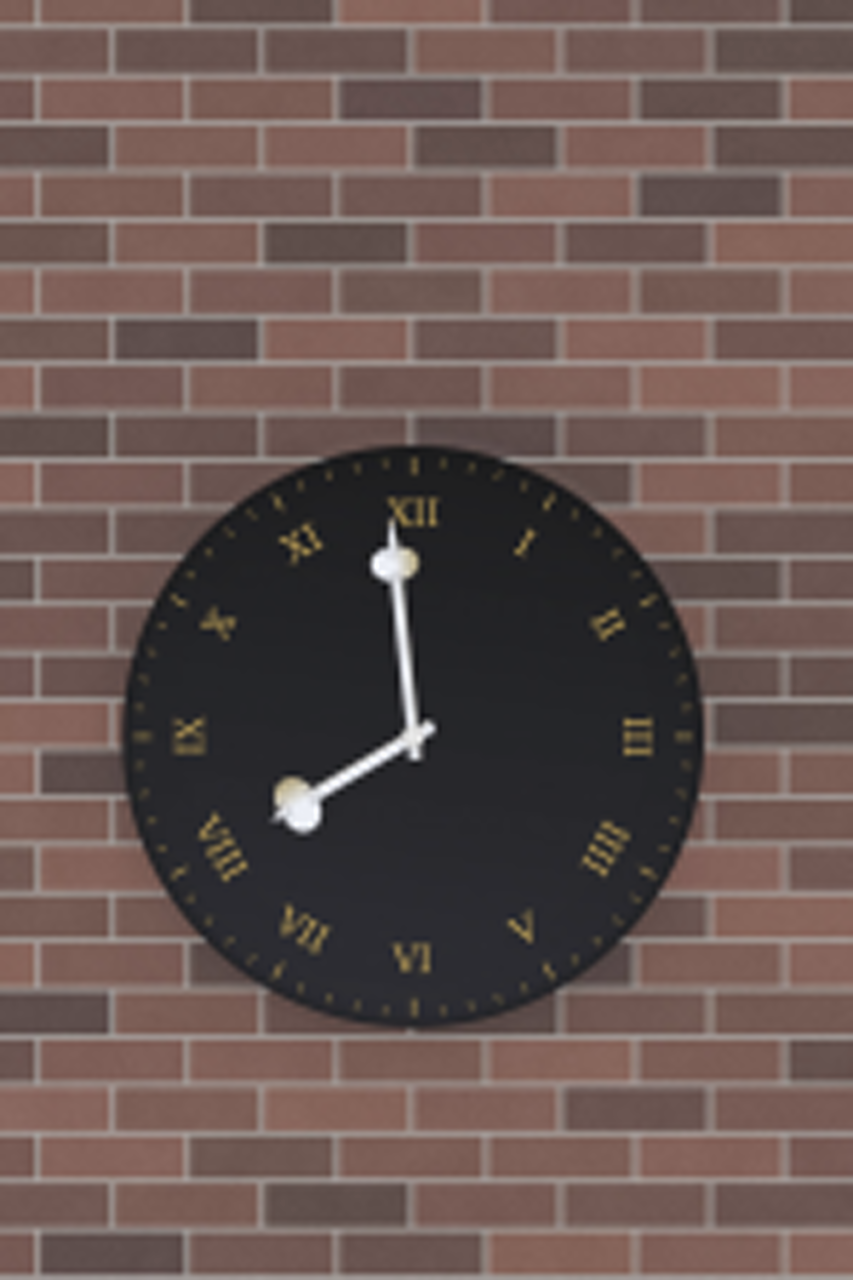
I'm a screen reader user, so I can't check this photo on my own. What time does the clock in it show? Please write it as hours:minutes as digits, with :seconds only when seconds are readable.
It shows 7:59
